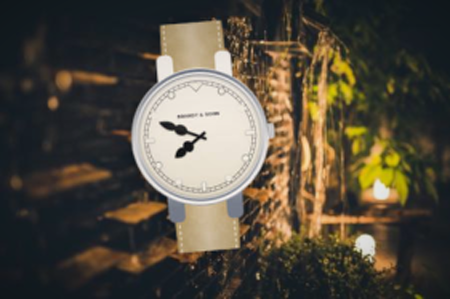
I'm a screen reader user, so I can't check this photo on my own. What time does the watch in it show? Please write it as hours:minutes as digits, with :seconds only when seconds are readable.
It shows 7:49
